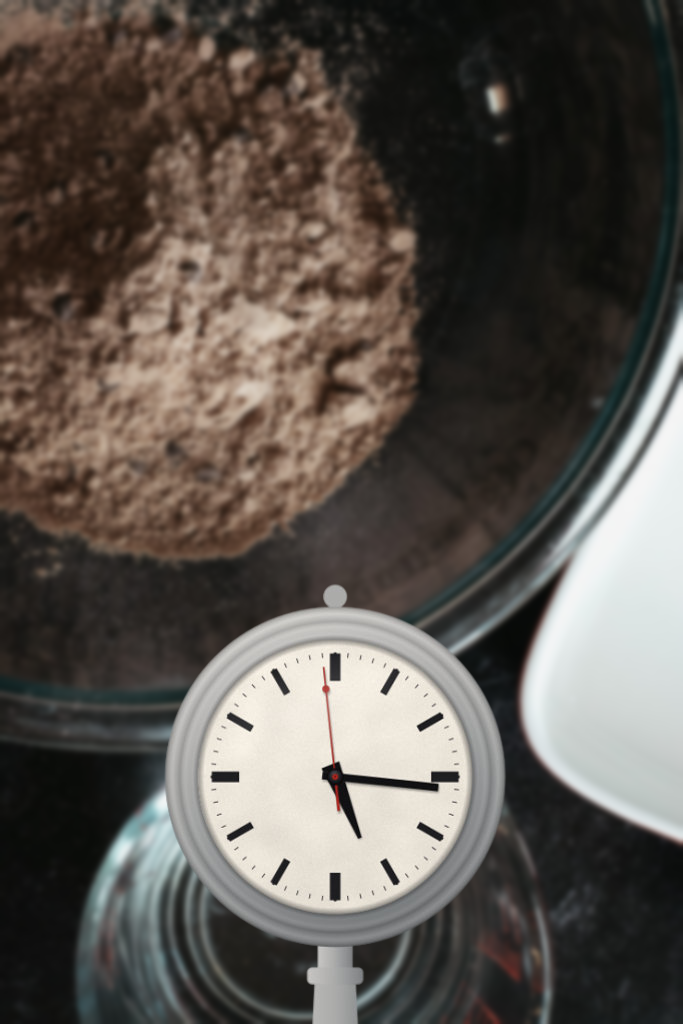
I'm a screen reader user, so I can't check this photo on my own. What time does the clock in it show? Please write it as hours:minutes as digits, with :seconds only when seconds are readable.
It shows 5:15:59
